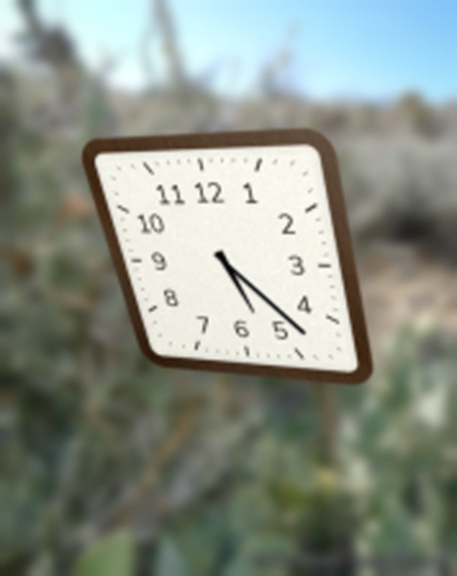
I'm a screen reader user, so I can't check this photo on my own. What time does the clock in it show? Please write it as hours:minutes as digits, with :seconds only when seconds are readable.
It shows 5:23
